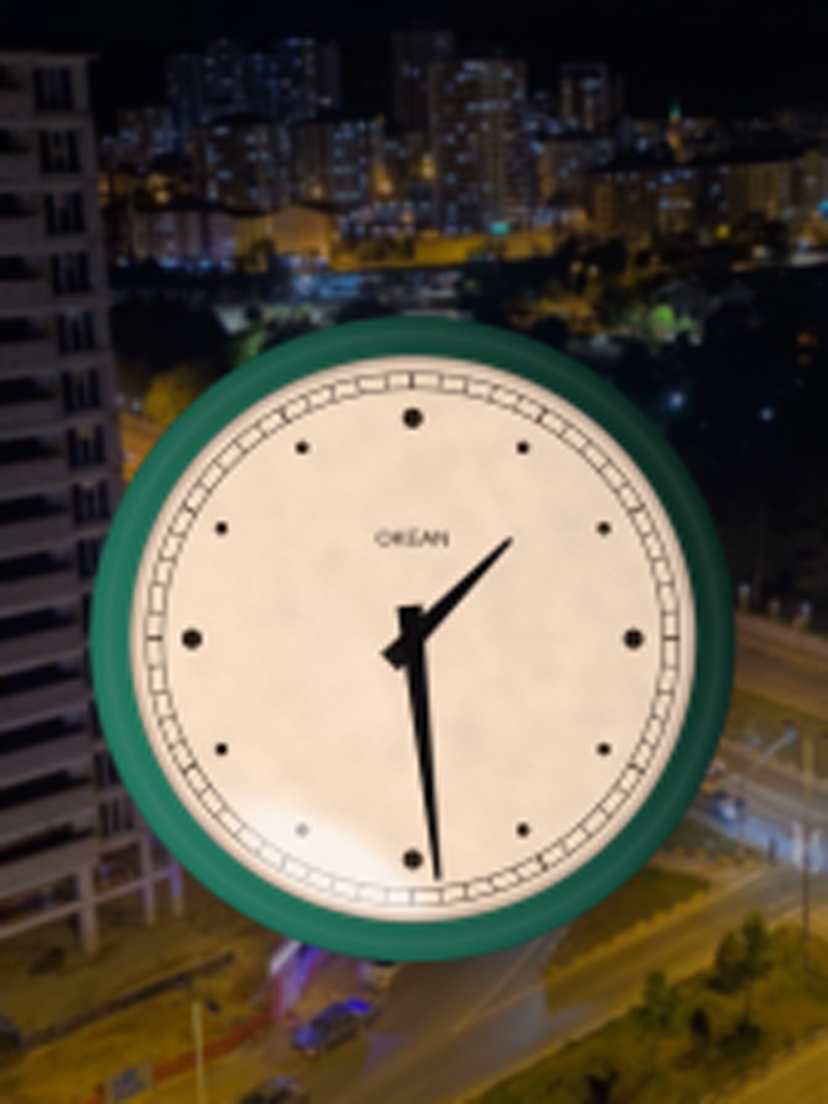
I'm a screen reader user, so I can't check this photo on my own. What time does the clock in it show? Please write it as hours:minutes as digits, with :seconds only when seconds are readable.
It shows 1:29
